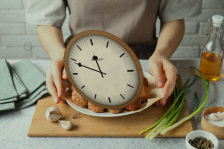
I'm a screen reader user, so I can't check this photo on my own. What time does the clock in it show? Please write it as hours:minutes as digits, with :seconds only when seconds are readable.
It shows 11:49
